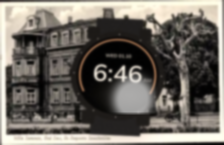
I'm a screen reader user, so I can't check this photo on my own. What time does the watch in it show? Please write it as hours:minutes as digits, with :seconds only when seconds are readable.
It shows 6:46
